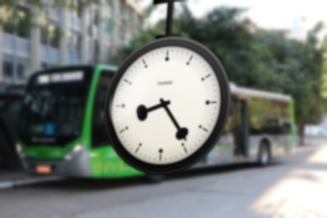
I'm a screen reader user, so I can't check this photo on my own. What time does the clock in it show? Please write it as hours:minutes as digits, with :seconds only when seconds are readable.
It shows 8:24
